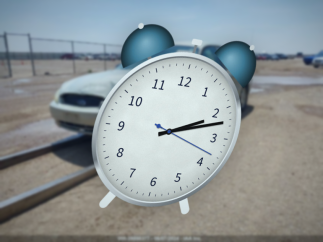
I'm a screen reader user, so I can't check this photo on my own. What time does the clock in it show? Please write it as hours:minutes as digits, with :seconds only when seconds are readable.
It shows 2:12:18
